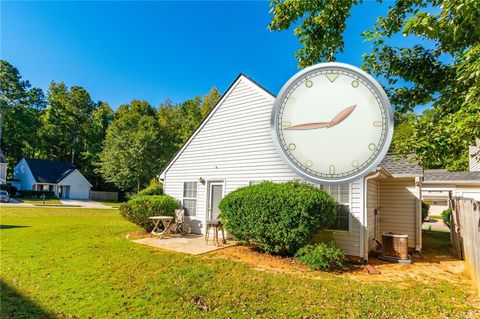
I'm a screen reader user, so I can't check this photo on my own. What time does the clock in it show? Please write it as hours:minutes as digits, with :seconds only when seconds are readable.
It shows 1:44
